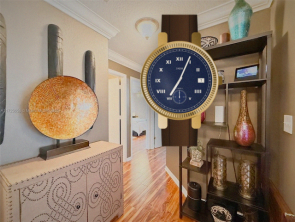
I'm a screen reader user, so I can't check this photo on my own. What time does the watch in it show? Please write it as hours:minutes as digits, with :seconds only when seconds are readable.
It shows 7:04
